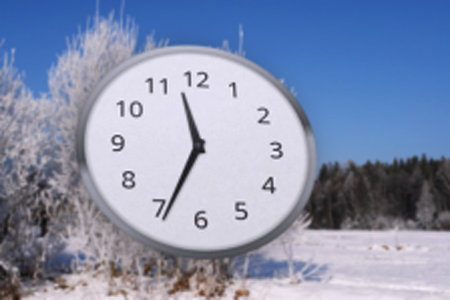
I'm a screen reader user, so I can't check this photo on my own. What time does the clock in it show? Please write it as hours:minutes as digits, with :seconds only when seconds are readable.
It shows 11:34
